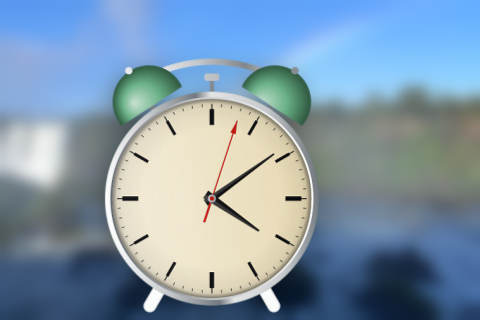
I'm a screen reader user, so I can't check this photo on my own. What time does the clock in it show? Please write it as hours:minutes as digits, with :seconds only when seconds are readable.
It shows 4:09:03
